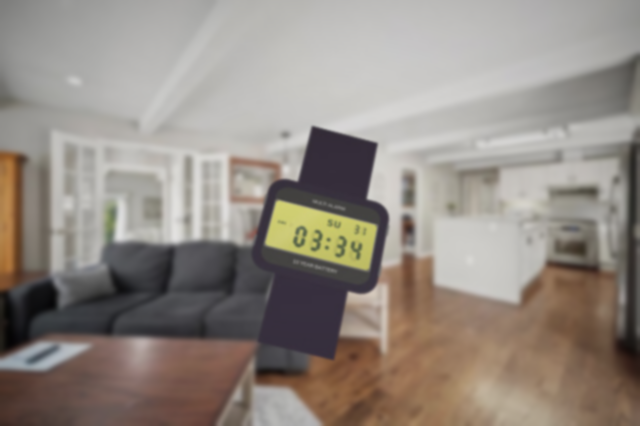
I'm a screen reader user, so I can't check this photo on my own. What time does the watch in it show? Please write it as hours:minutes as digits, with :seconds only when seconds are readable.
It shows 3:34
